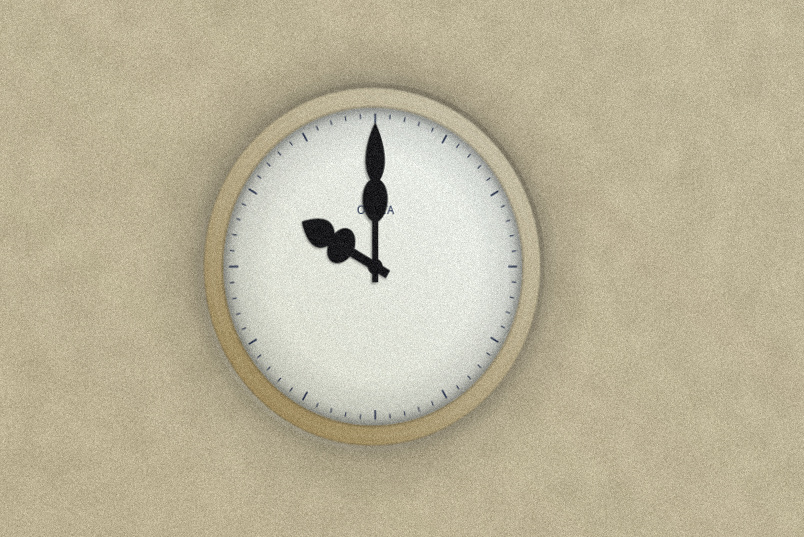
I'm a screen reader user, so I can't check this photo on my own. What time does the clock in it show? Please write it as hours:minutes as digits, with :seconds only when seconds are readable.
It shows 10:00
